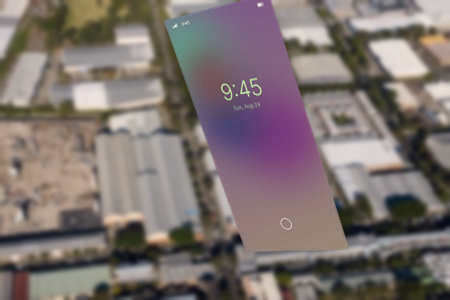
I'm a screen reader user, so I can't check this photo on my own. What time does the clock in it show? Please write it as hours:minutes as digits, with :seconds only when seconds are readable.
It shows 9:45
